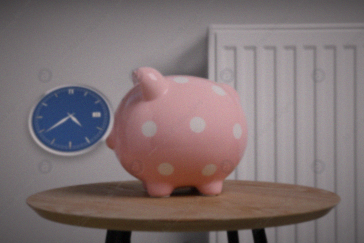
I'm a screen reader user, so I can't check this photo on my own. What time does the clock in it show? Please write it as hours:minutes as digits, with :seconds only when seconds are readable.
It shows 4:39
